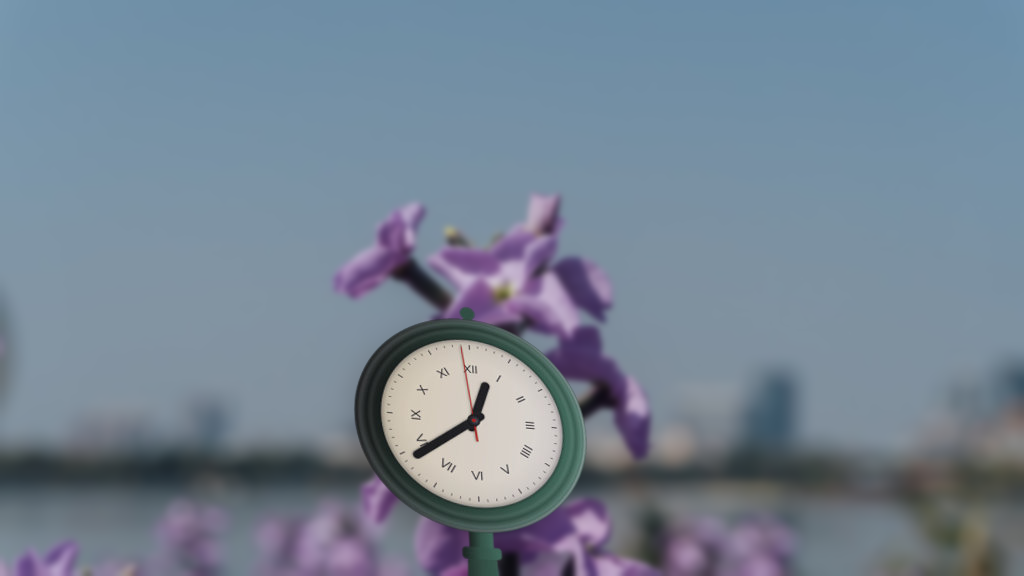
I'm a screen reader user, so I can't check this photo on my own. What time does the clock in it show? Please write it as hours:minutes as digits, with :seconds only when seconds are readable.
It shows 12:38:59
